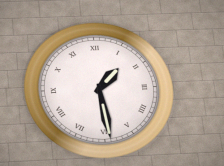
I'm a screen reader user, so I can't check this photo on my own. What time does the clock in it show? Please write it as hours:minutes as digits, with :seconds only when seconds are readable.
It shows 1:29
